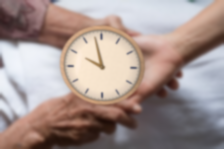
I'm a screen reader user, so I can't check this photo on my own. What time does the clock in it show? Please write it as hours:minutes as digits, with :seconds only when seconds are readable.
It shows 9:58
